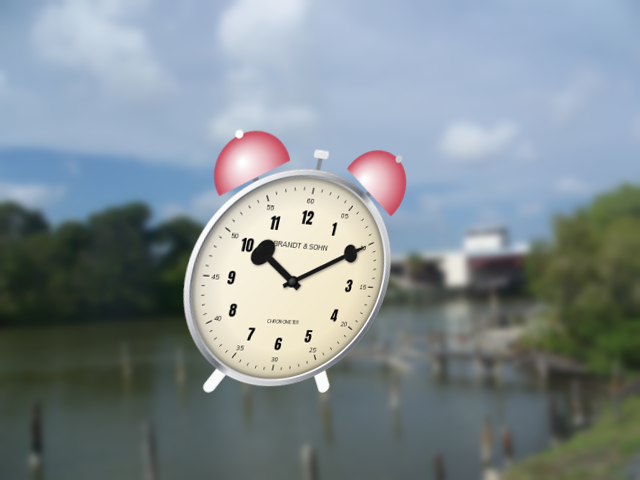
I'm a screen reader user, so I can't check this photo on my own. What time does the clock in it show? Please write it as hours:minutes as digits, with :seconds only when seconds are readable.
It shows 10:10
